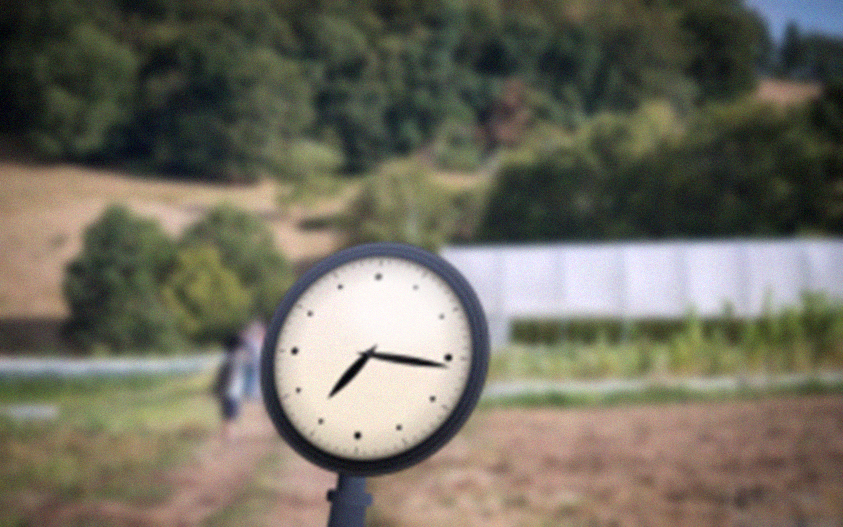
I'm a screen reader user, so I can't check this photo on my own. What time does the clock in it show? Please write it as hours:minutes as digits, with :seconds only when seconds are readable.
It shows 7:16
